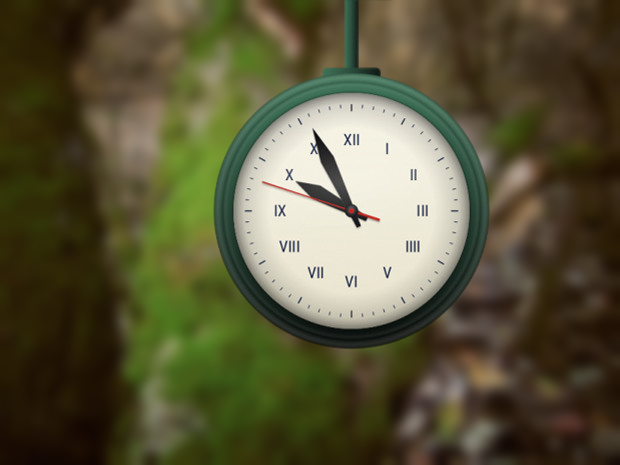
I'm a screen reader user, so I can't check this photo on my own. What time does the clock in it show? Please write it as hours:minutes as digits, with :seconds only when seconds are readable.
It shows 9:55:48
